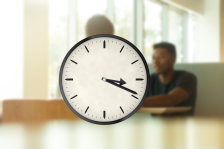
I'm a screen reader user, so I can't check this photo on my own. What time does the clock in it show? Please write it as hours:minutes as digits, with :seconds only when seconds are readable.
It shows 3:19
